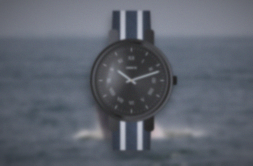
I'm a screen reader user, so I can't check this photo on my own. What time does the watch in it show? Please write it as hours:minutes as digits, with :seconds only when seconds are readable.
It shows 10:12
